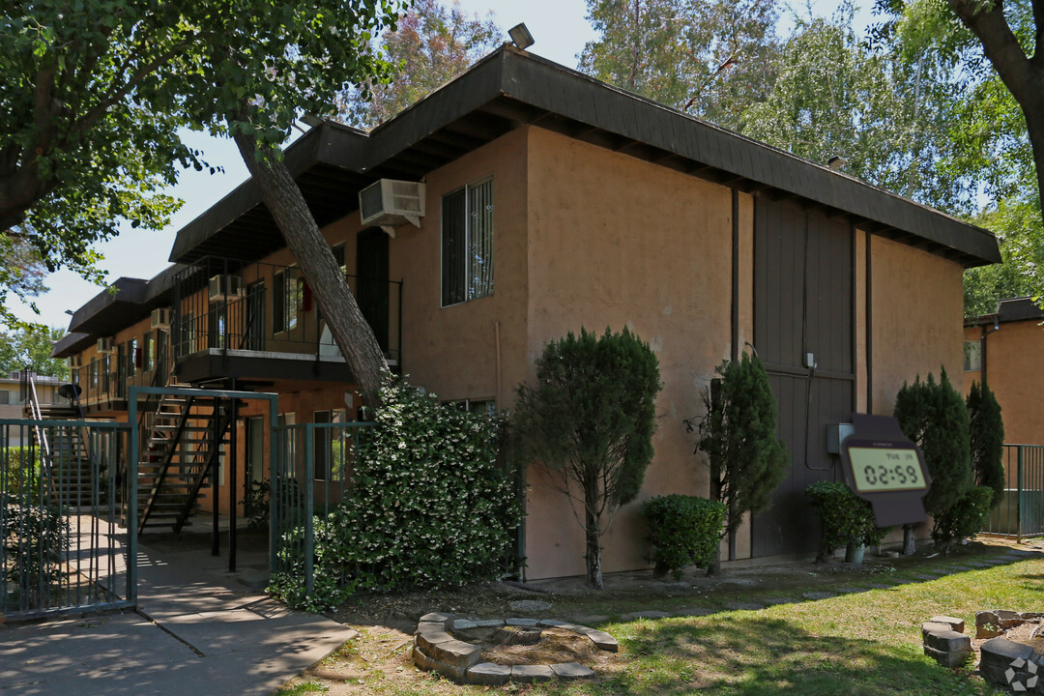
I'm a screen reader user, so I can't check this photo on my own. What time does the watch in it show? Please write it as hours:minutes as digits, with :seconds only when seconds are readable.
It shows 2:59
